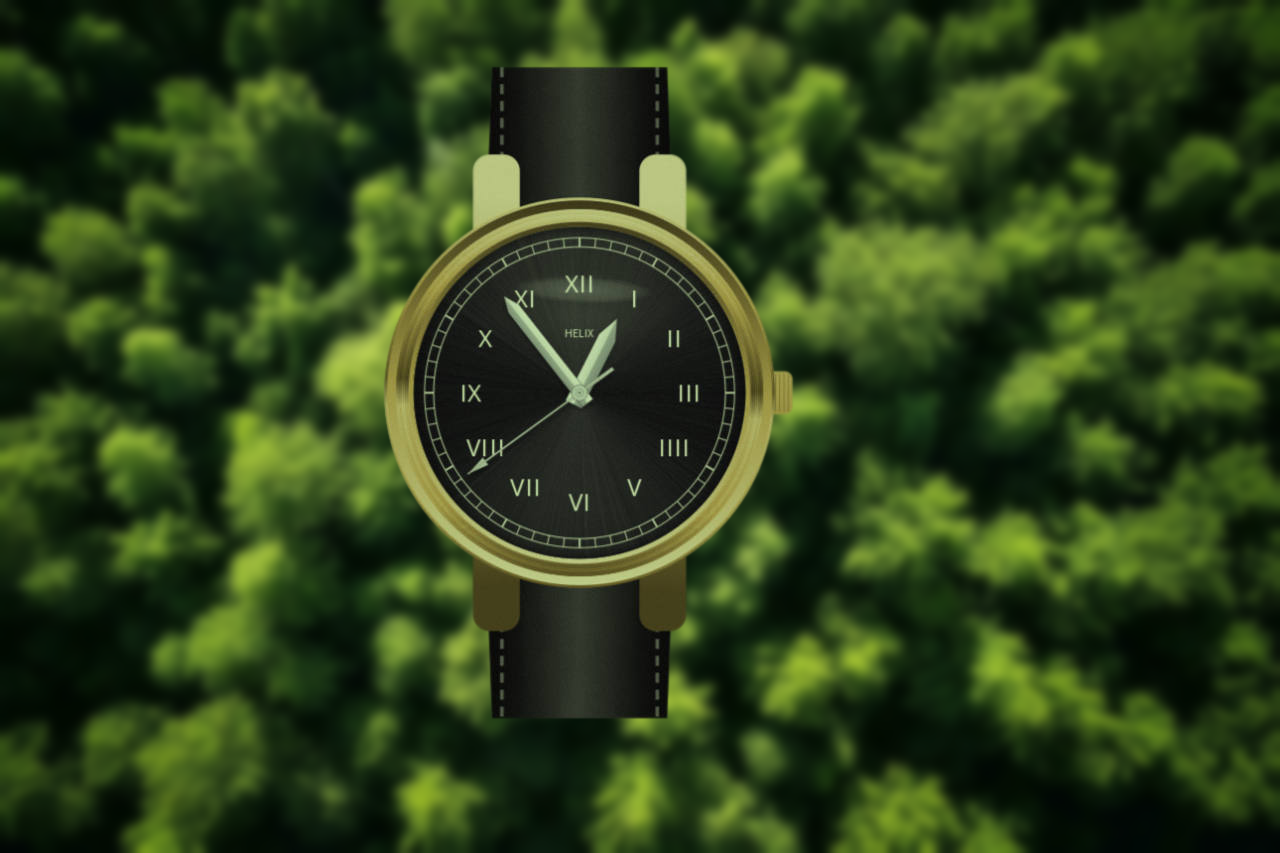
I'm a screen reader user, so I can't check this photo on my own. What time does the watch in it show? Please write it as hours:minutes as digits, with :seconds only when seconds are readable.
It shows 12:53:39
